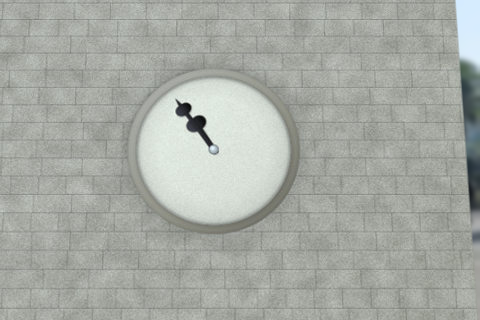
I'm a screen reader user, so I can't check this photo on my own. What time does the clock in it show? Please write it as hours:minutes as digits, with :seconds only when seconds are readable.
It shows 10:54
